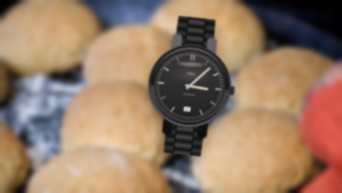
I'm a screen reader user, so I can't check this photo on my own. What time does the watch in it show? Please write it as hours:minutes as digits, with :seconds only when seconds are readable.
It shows 3:07
